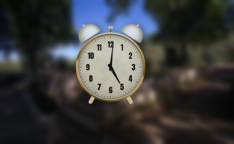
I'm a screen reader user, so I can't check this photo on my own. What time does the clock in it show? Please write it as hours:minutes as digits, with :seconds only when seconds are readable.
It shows 5:01
